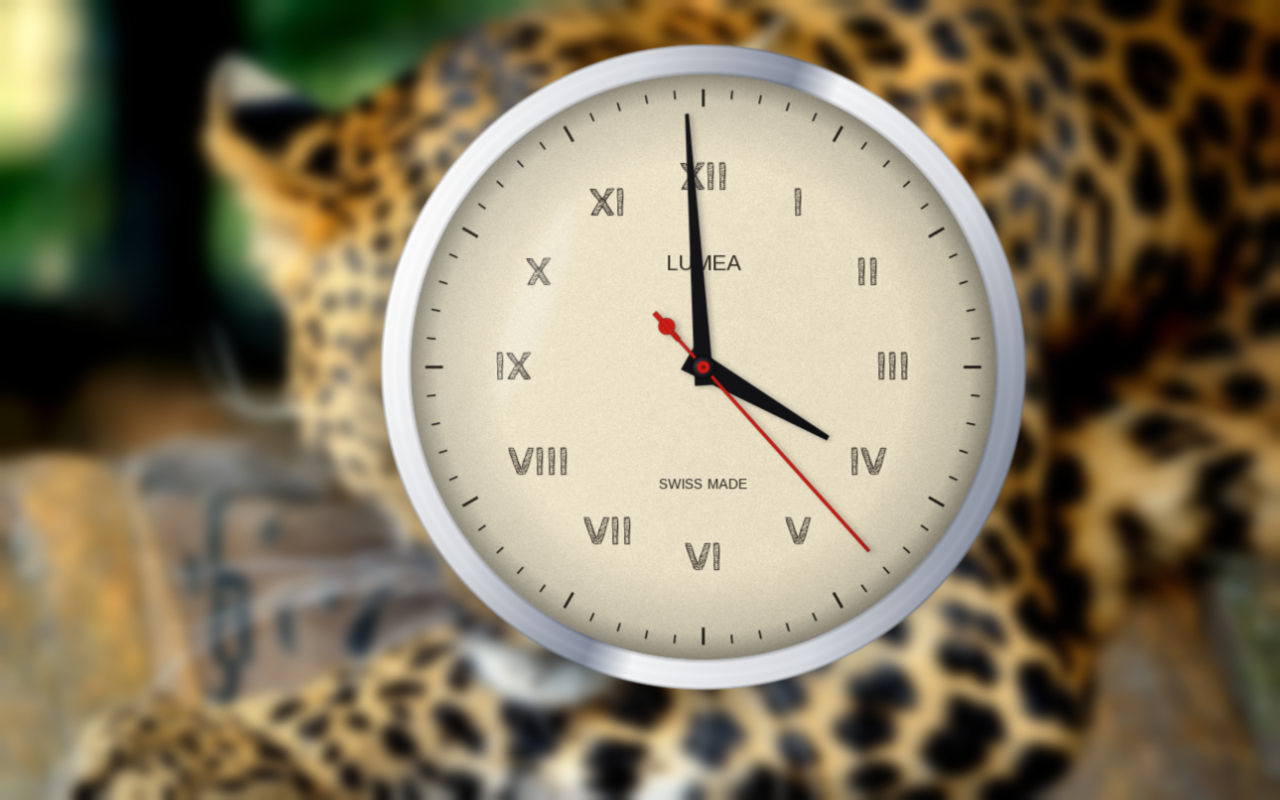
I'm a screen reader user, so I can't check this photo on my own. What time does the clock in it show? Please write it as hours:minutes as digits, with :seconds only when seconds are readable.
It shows 3:59:23
